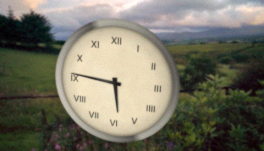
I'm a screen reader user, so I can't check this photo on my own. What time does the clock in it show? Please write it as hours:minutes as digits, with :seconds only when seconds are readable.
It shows 5:46
